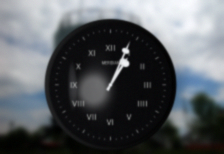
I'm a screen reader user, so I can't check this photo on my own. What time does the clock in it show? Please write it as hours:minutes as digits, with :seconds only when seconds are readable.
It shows 1:04
